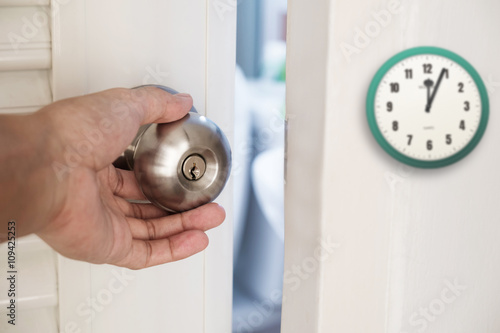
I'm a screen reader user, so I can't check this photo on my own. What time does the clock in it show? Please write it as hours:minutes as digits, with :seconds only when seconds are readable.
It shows 12:04
